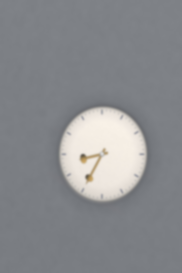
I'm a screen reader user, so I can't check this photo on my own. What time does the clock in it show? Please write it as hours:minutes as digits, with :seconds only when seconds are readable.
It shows 8:35
